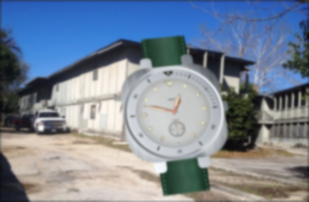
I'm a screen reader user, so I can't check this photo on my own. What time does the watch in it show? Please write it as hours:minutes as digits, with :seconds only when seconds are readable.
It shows 12:48
